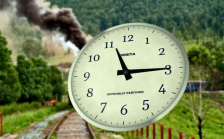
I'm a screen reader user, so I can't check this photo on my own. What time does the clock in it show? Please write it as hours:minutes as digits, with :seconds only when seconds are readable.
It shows 11:15
